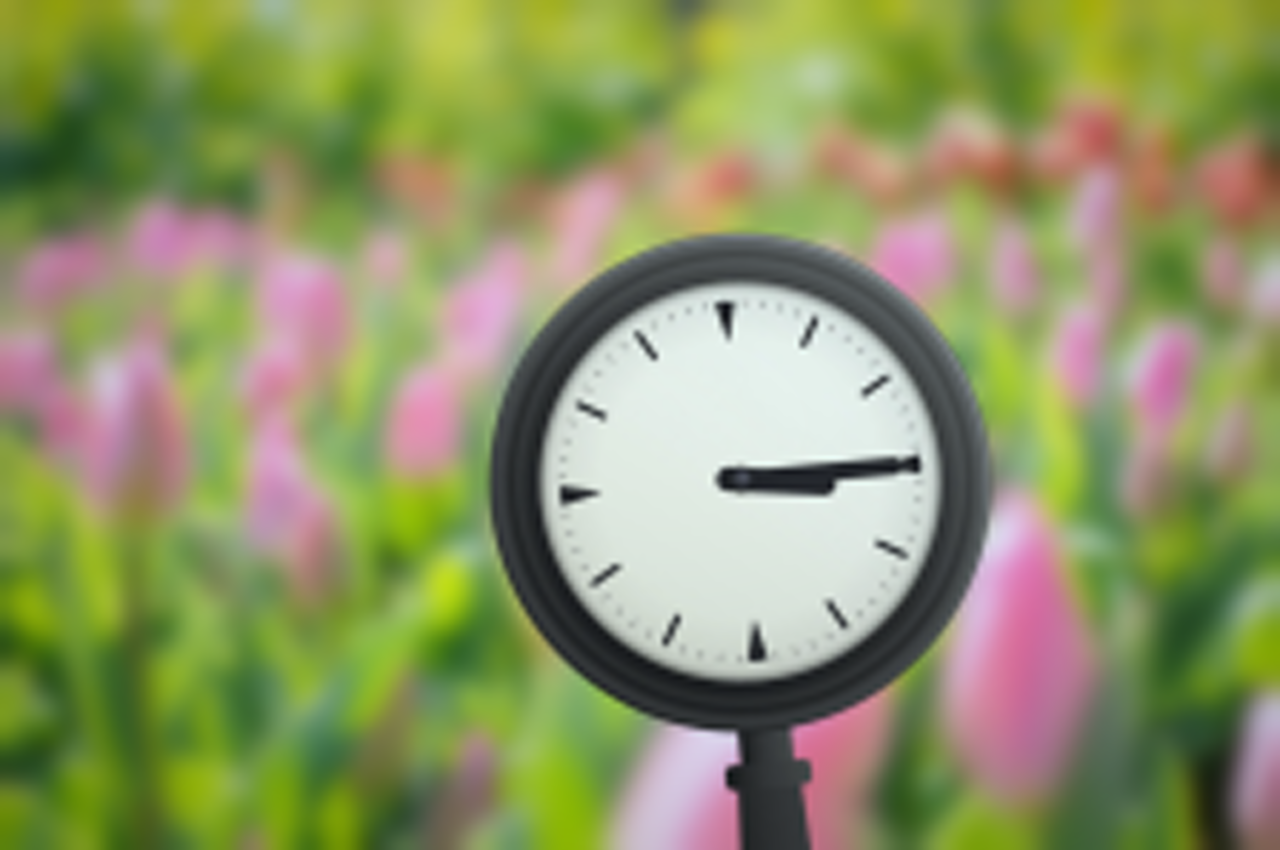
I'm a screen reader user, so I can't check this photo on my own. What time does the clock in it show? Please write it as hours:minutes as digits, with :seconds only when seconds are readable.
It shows 3:15
